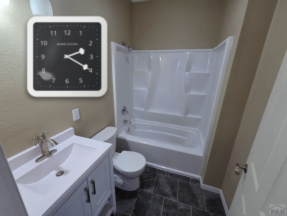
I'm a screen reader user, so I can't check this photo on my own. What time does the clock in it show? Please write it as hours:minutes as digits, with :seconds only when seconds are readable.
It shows 2:20
